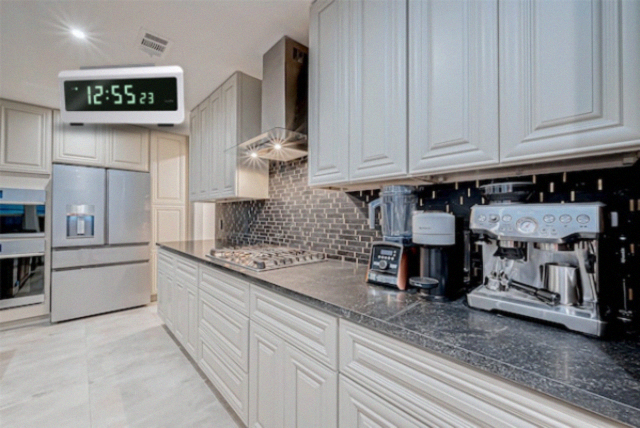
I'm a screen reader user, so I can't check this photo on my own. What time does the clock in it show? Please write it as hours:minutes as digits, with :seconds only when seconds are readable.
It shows 12:55:23
